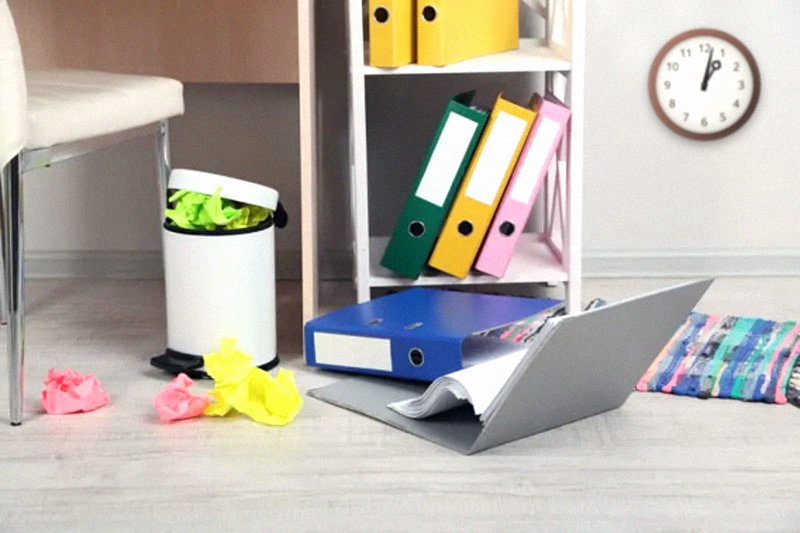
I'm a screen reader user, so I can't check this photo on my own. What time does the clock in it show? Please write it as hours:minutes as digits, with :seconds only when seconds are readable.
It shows 1:02
